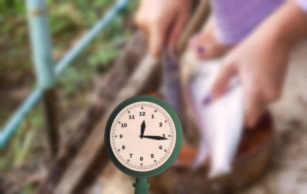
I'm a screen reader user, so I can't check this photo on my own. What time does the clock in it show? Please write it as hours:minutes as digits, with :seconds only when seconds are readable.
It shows 12:16
